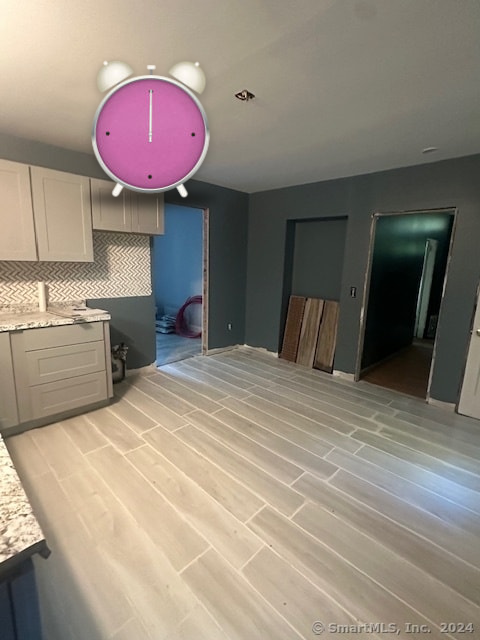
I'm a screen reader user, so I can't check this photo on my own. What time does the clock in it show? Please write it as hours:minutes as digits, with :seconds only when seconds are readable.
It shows 12:00
